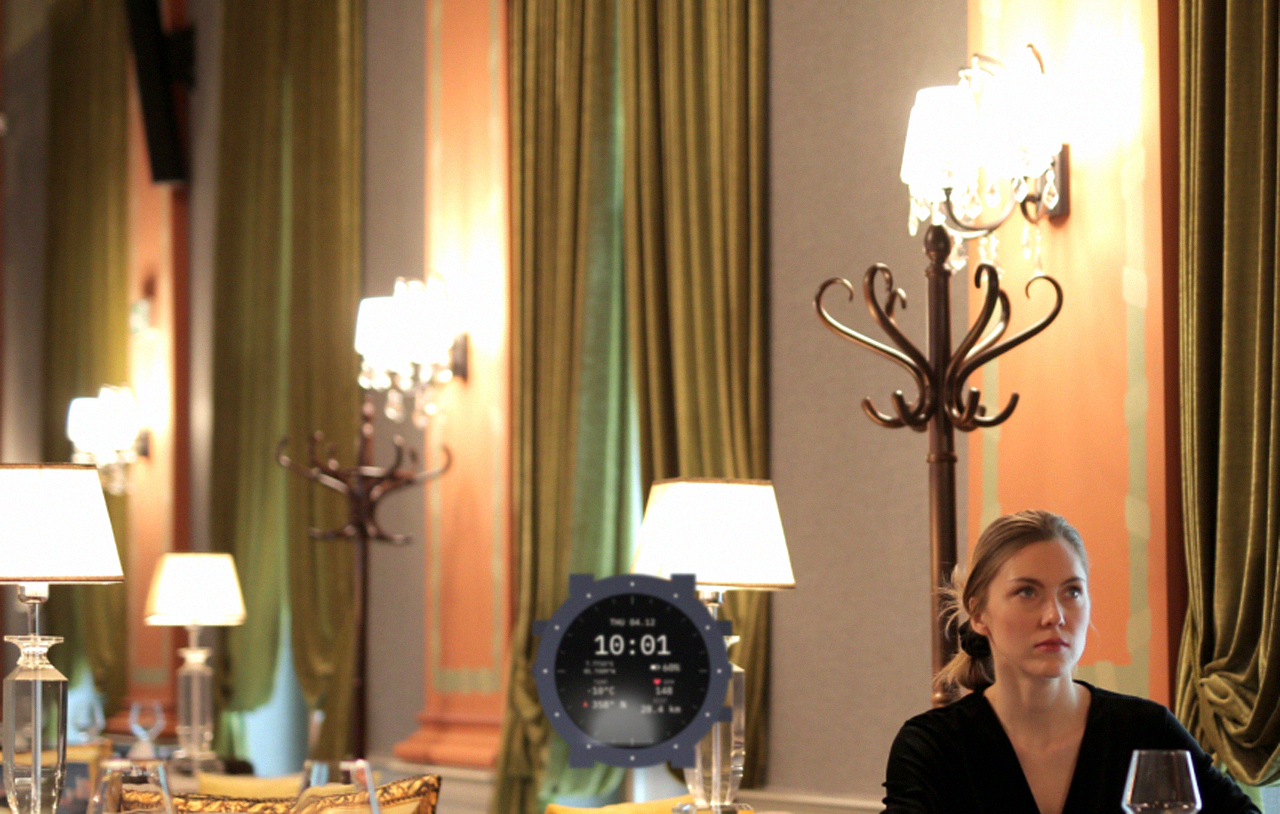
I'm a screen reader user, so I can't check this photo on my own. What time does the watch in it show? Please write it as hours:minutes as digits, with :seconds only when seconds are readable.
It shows 10:01
